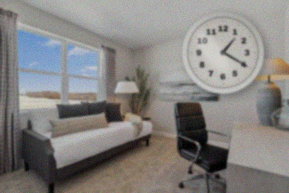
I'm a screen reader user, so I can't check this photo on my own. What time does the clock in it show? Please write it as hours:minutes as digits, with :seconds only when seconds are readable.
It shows 1:20
